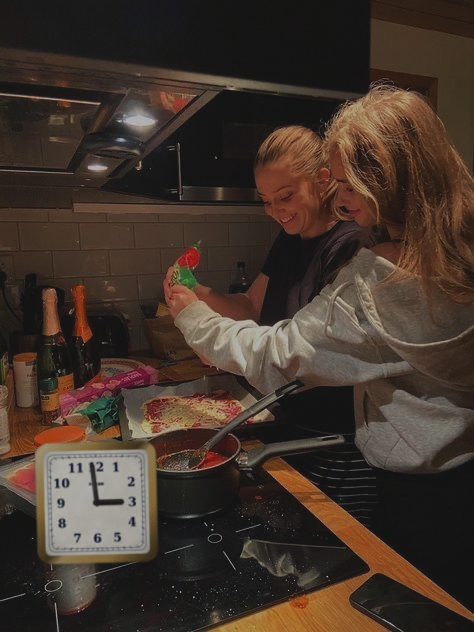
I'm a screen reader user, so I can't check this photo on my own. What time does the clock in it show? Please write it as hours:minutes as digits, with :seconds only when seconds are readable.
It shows 2:59
